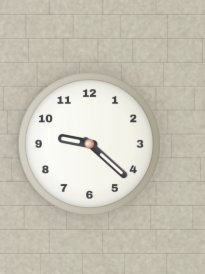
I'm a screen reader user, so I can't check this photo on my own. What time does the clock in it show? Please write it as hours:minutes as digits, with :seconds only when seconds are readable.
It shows 9:22
